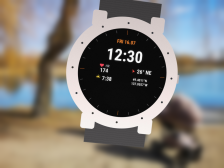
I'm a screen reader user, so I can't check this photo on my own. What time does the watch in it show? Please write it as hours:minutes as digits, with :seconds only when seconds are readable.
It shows 12:30
